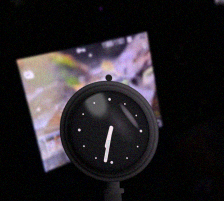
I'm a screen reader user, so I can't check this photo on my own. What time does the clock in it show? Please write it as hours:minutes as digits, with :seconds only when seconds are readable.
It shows 6:32
